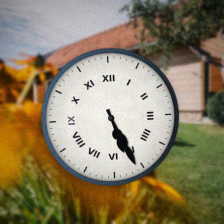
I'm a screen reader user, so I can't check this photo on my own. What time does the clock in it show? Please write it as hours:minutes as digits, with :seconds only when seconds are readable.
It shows 5:26
